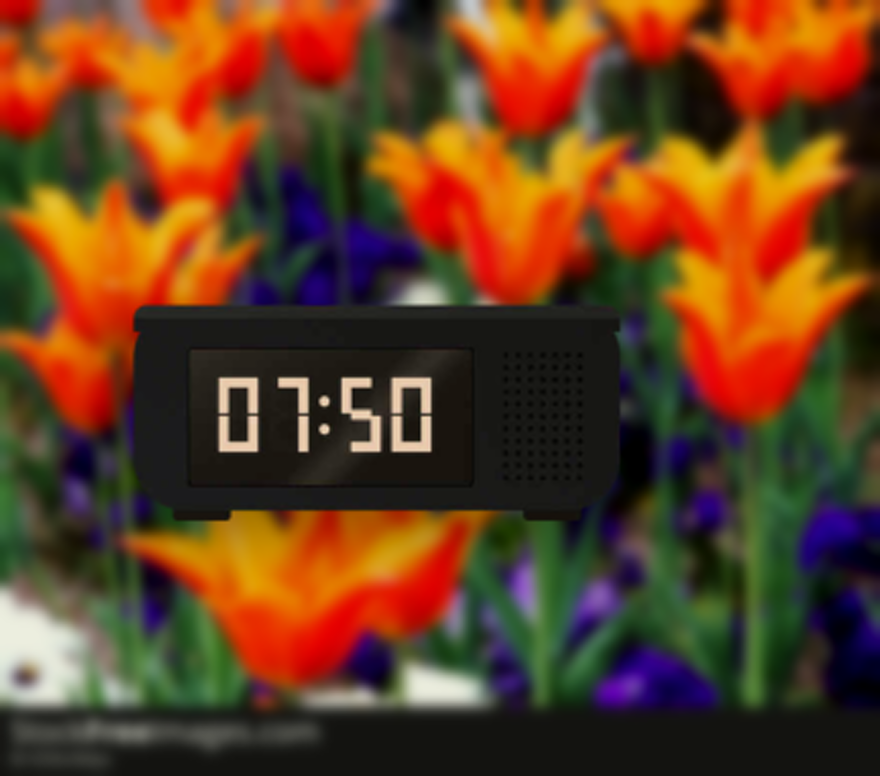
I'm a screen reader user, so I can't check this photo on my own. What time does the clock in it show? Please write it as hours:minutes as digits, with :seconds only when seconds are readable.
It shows 7:50
